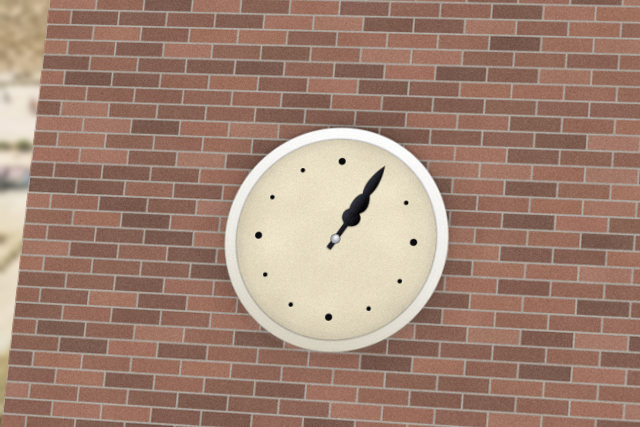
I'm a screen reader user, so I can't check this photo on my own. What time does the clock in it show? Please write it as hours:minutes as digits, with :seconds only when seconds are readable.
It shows 1:05
